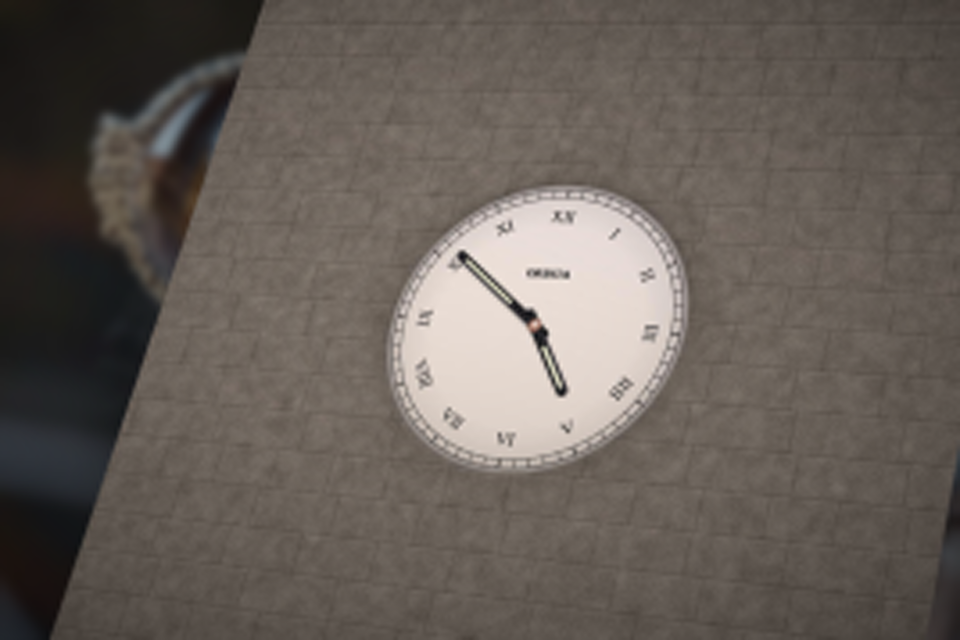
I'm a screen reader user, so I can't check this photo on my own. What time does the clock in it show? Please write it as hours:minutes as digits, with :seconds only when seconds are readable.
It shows 4:51
